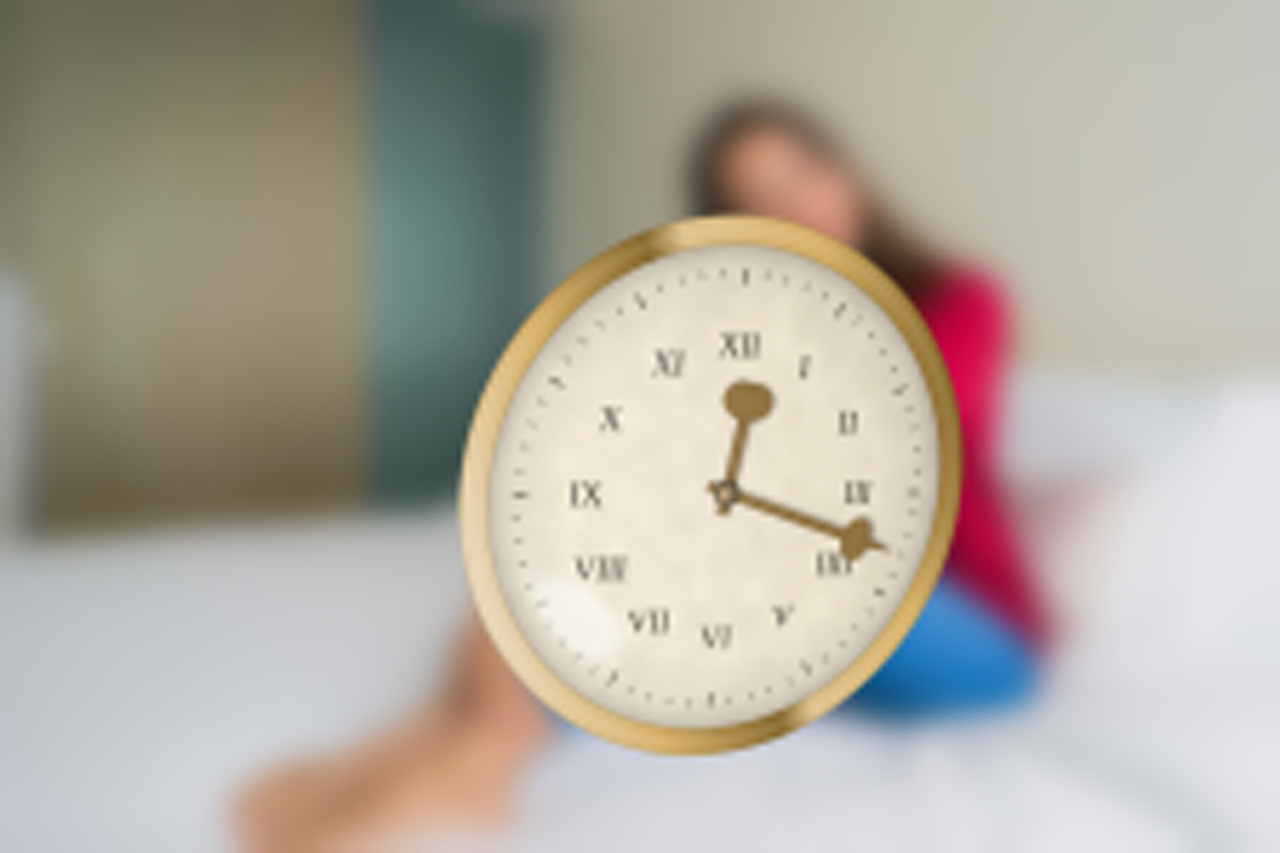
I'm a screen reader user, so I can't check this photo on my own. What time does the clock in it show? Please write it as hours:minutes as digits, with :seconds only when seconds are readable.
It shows 12:18
